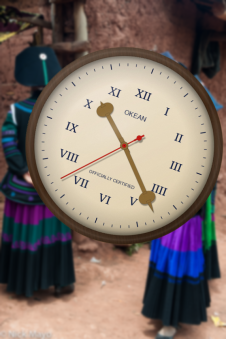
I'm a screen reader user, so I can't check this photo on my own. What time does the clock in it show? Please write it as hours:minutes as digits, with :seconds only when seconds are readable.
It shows 10:22:37
